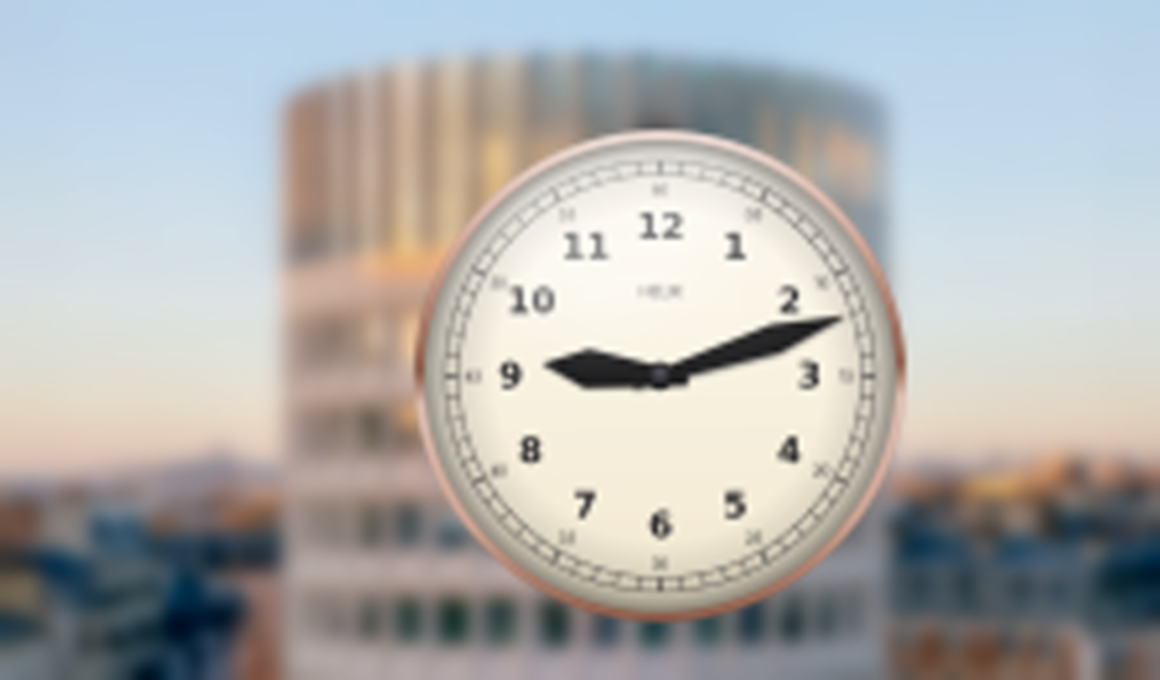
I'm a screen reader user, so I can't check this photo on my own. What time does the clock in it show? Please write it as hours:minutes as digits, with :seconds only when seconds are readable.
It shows 9:12
